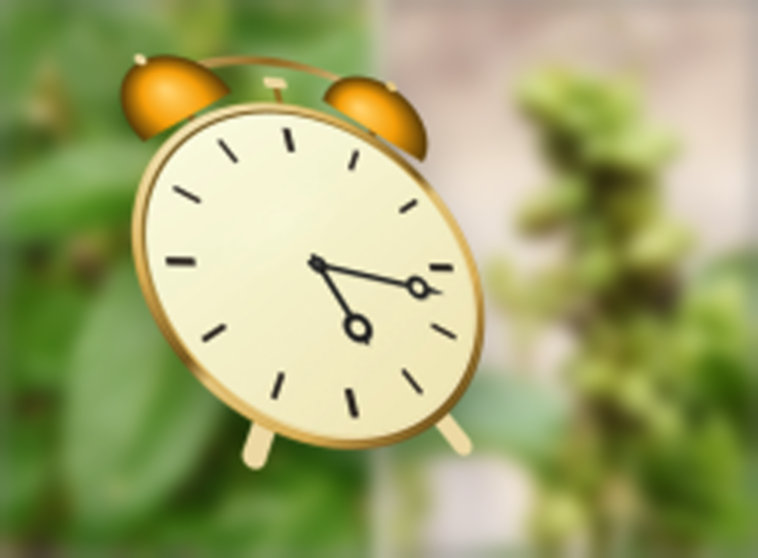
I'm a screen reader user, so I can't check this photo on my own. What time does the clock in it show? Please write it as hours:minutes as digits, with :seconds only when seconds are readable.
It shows 5:17
